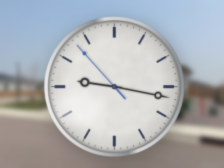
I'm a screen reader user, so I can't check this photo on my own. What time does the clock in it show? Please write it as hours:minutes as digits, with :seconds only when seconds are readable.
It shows 9:16:53
